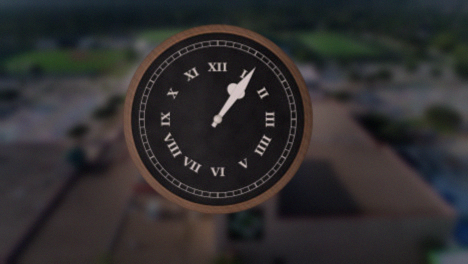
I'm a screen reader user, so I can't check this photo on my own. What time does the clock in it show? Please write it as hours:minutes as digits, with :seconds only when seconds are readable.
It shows 1:06
